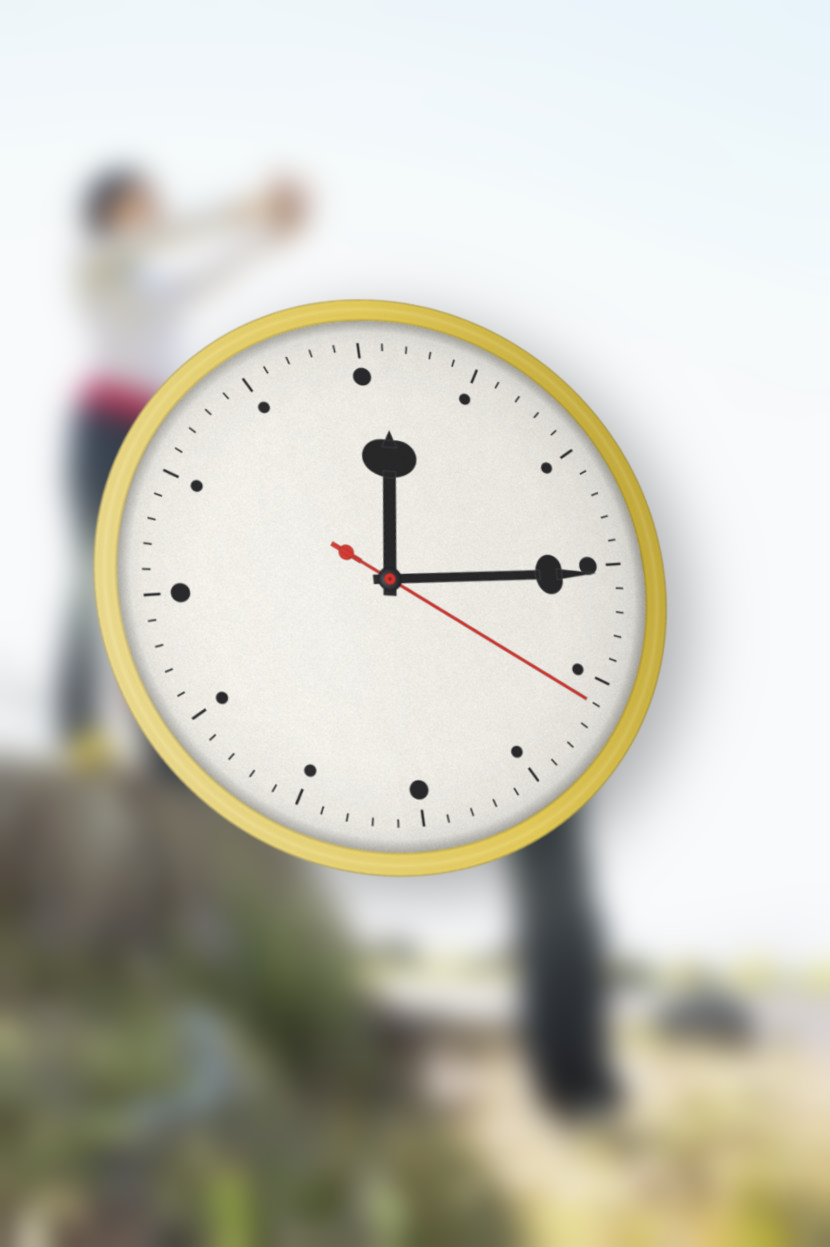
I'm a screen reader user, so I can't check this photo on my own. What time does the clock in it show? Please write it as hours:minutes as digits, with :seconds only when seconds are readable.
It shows 12:15:21
